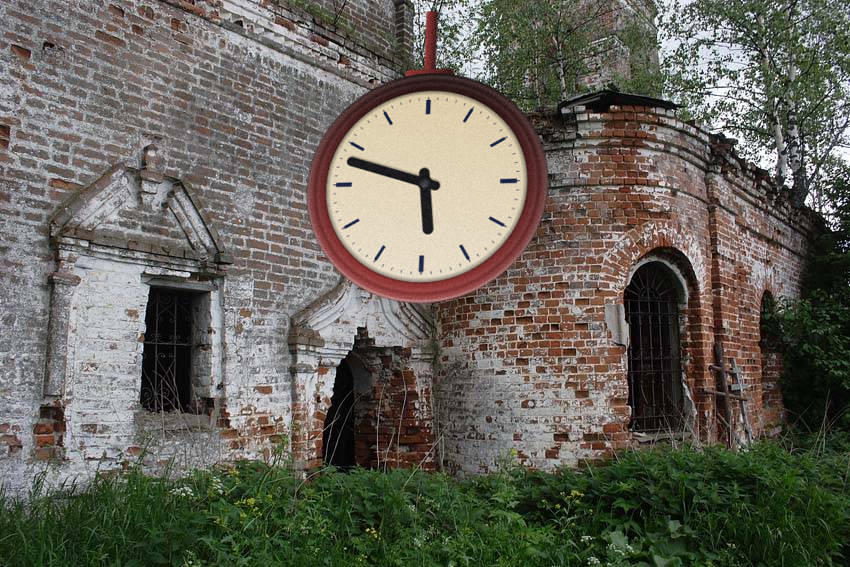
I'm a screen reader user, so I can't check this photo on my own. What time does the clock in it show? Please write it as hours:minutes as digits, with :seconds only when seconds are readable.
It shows 5:48
